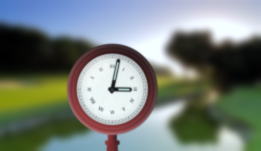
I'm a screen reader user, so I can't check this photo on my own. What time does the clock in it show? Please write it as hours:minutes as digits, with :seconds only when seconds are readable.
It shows 3:02
